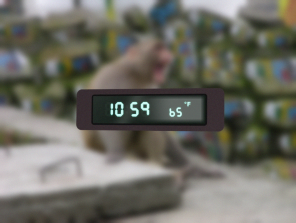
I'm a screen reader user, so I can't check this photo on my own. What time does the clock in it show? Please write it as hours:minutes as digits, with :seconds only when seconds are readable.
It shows 10:59
